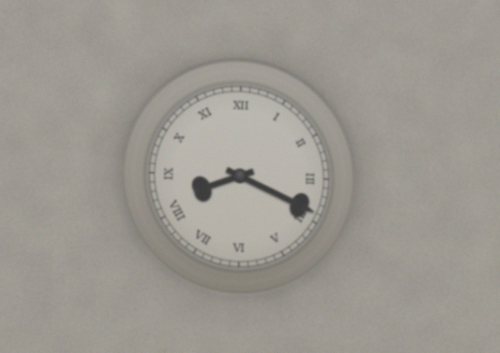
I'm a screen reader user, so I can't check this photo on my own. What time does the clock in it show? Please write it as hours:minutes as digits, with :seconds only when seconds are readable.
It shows 8:19
